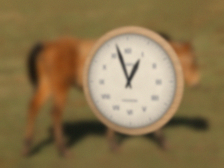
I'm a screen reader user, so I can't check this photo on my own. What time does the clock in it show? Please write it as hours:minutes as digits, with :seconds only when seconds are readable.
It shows 12:57
